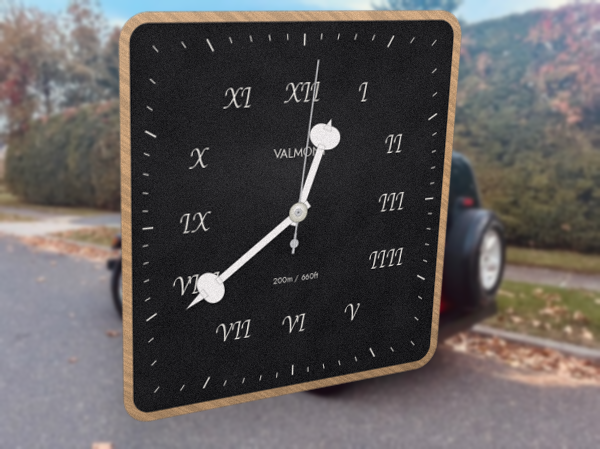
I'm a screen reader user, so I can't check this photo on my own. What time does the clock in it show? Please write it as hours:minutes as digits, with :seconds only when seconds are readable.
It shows 12:39:01
